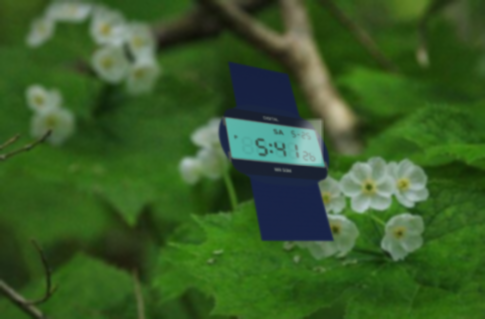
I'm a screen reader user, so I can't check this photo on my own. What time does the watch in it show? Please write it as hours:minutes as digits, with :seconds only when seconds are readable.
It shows 5:41
